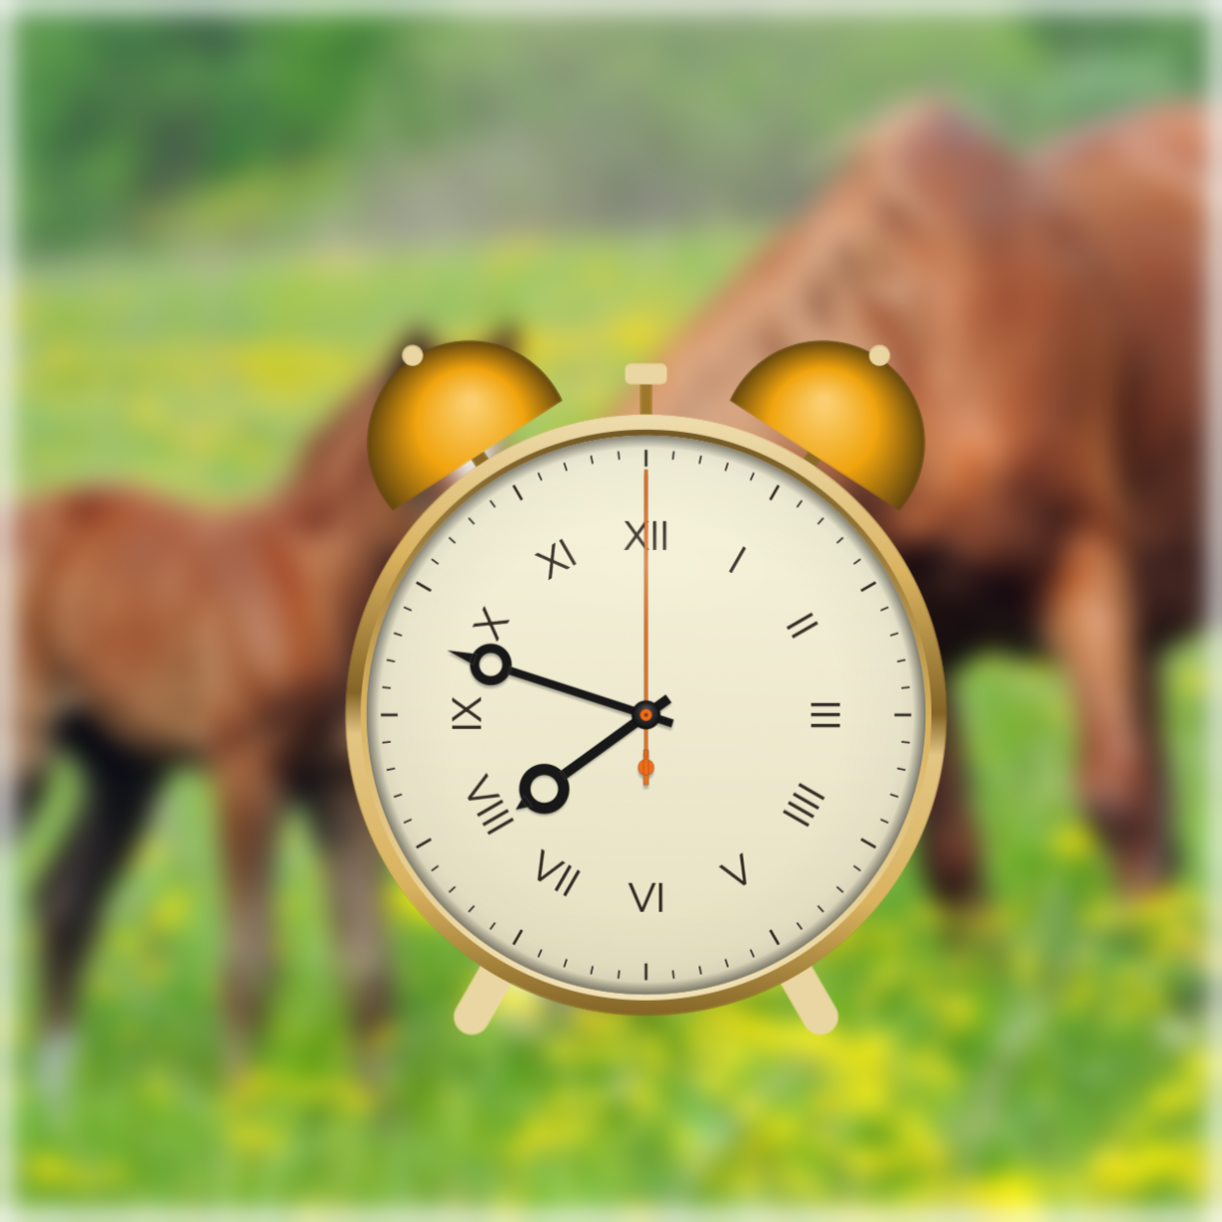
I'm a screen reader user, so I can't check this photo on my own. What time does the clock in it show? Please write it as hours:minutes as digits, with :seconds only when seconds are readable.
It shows 7:48:00
